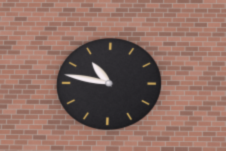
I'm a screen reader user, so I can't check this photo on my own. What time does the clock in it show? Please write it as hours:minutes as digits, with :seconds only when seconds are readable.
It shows 10:47
